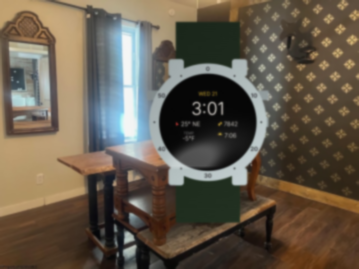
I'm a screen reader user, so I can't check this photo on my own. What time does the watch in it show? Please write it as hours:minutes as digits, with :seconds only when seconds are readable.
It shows 3:01
